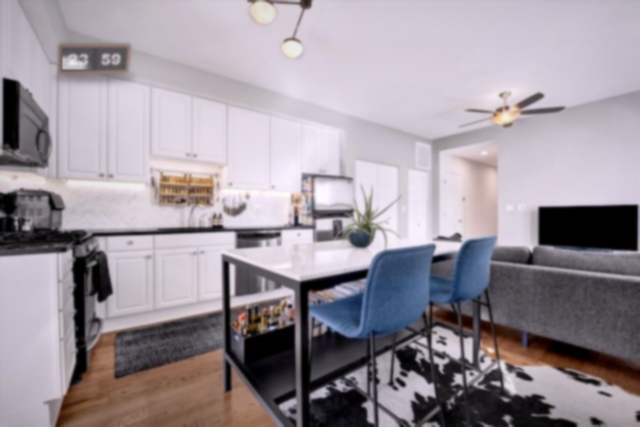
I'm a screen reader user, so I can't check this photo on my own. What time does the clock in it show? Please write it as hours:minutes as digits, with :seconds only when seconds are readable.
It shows 23:59
